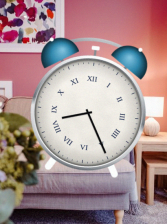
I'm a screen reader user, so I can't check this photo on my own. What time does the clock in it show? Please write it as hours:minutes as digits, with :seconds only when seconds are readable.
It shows 8:25
